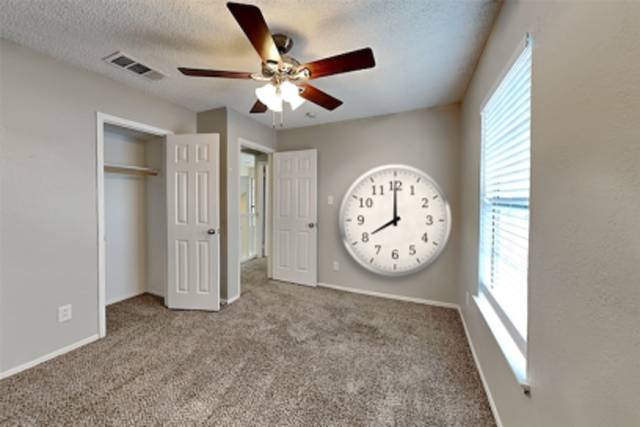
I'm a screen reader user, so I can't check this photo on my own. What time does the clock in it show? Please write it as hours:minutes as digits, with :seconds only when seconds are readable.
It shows 8:00
